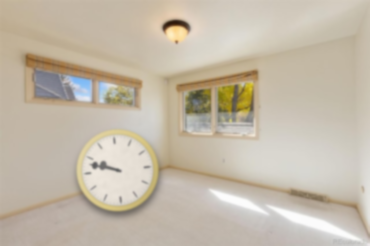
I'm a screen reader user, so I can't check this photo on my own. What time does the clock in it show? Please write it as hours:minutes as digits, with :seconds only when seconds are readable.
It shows 9:48
